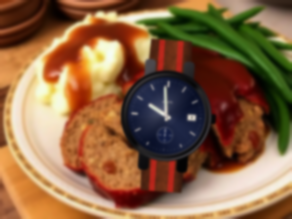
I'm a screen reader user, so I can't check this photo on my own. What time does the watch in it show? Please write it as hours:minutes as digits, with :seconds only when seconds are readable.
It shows 9:59
